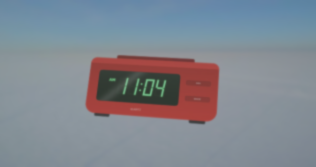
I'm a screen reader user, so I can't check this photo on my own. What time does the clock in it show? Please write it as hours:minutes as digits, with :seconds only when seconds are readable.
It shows 11:04
